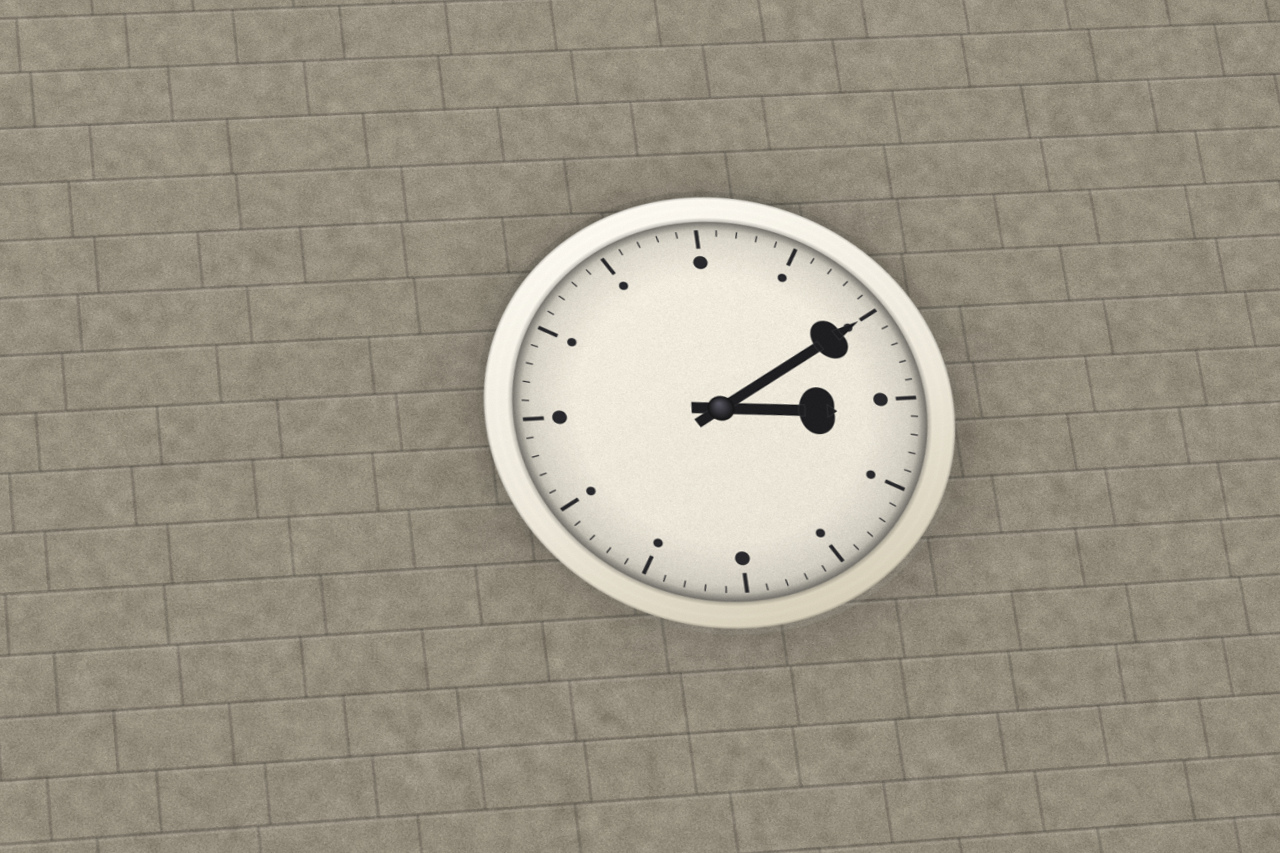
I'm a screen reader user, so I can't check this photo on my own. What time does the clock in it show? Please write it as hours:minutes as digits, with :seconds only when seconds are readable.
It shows 3:10
